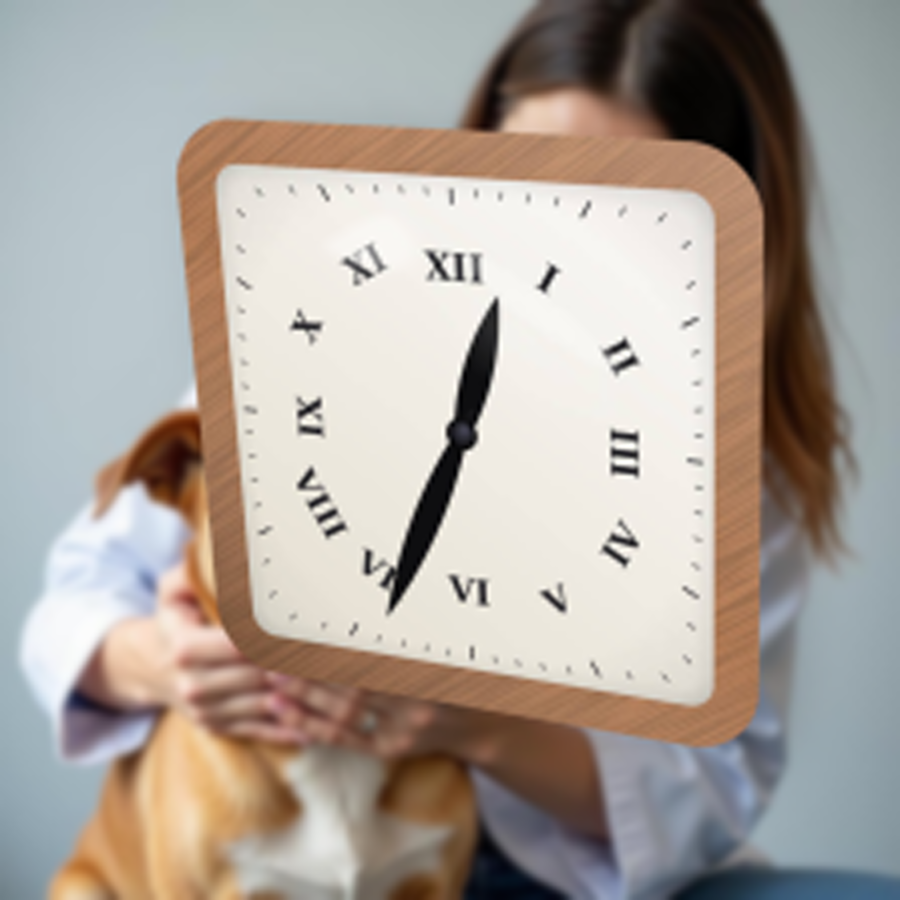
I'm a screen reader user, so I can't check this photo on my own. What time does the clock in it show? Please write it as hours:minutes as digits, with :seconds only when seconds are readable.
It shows 12:34
